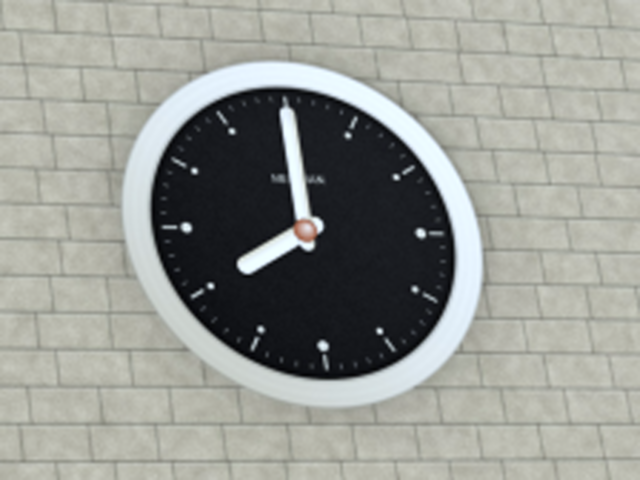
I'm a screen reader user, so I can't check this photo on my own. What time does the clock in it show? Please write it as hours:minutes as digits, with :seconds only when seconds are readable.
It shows 8:00
